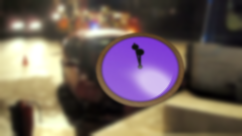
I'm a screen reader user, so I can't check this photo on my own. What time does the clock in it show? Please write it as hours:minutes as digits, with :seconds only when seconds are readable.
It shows 11:58
